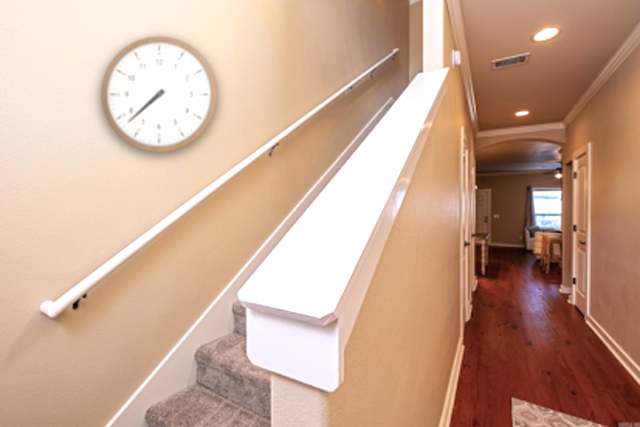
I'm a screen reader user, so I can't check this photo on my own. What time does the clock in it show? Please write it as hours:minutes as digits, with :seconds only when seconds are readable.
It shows 7:38
